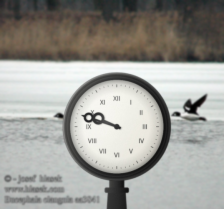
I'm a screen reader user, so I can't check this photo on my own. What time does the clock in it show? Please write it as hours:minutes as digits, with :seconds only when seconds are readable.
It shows 9:48
